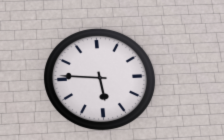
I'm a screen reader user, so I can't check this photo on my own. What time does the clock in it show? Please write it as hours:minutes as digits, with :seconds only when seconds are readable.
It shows 5:46
